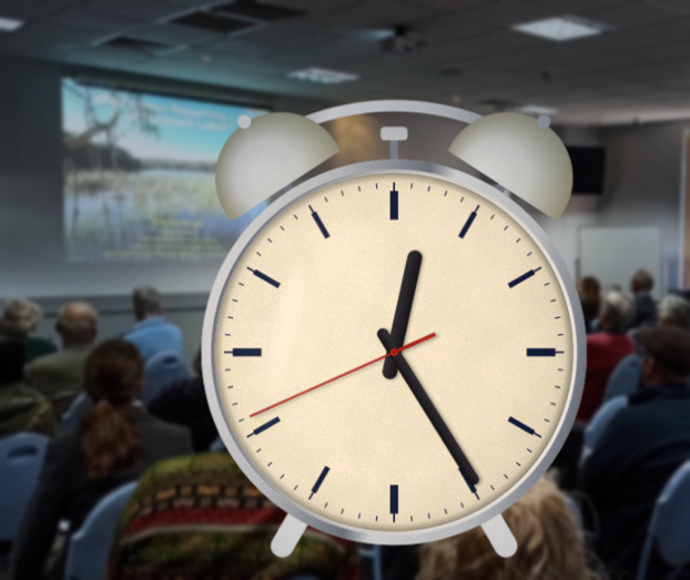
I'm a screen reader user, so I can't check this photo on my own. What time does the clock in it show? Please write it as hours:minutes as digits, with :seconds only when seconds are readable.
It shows 12:24:41
